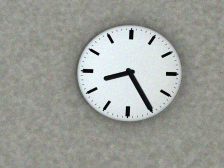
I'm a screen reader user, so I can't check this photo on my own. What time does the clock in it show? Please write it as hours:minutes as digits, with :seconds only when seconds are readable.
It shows 8:25
